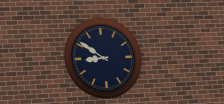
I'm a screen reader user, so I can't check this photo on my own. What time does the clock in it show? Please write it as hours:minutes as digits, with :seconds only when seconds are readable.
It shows 8:51
